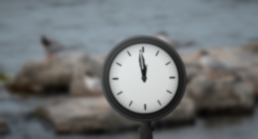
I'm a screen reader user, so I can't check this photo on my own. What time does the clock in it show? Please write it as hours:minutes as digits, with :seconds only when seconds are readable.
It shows 11:59
